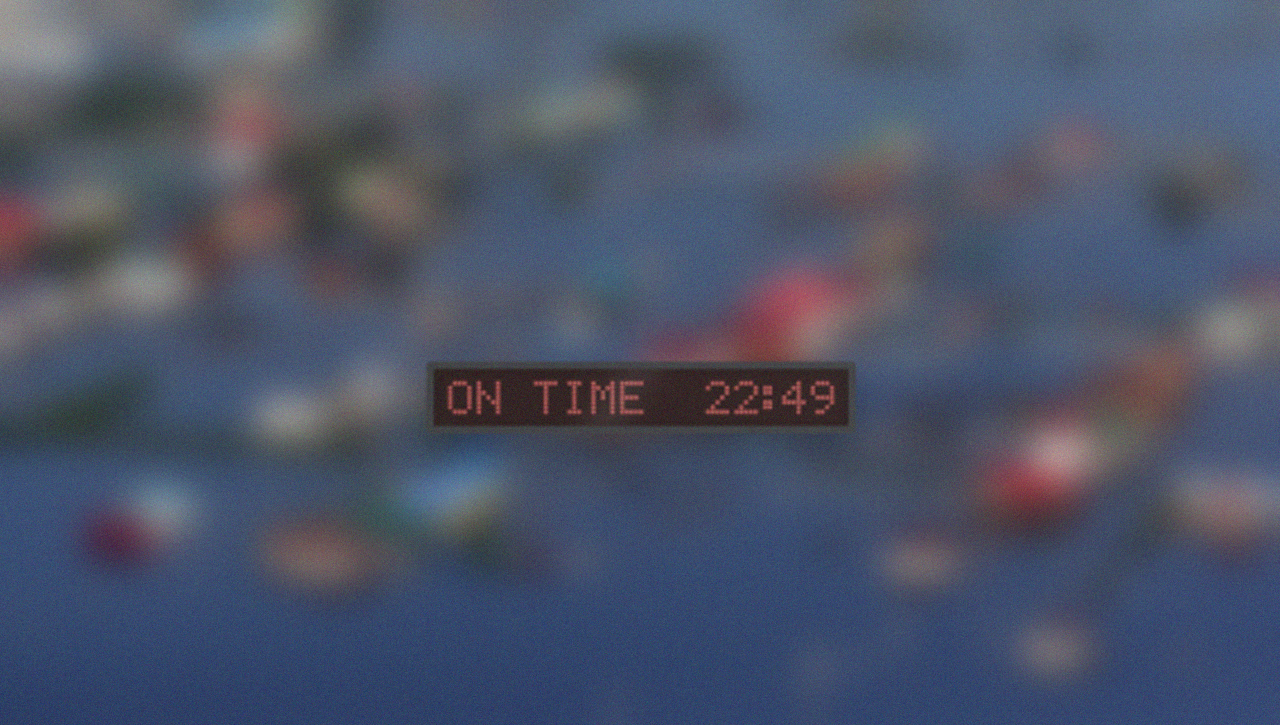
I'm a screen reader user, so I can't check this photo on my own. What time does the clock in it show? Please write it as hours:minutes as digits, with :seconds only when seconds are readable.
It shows 22:49
